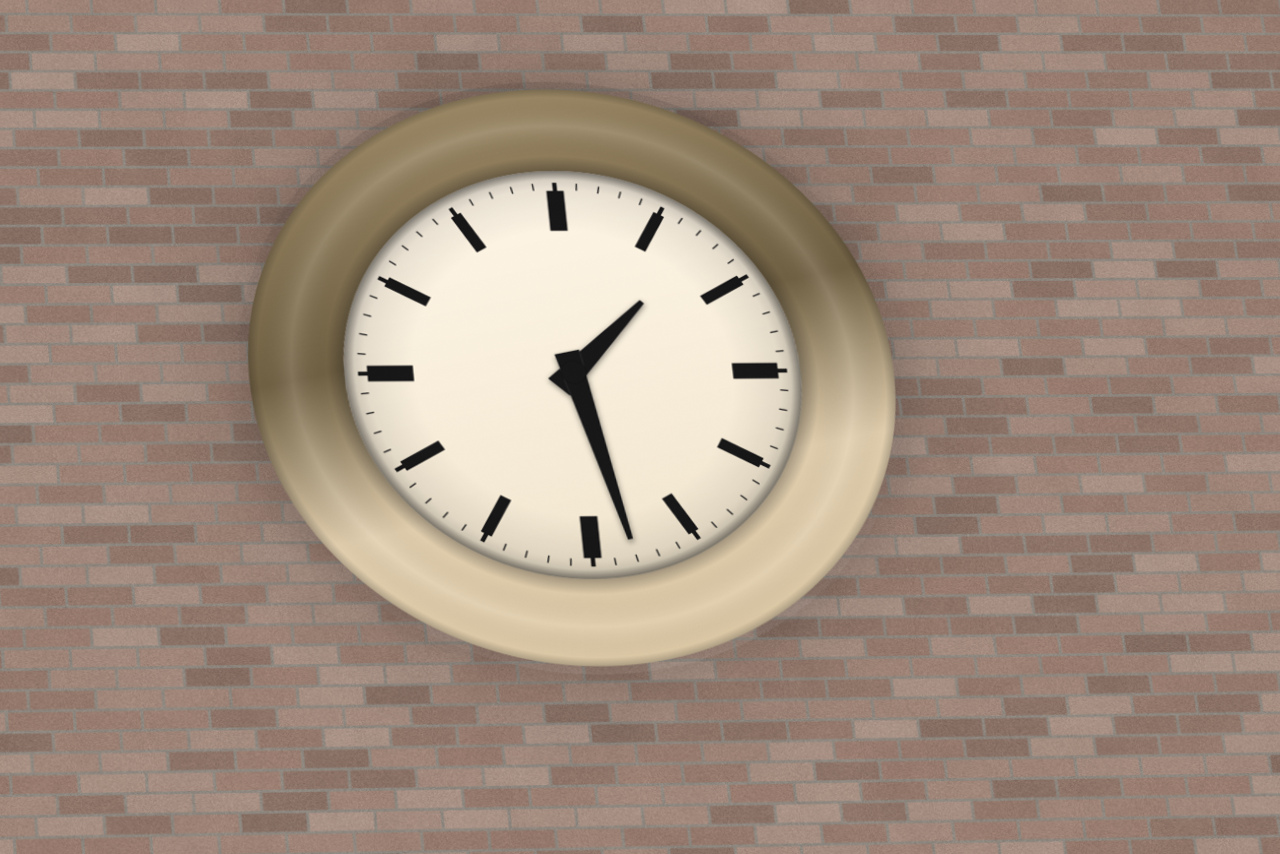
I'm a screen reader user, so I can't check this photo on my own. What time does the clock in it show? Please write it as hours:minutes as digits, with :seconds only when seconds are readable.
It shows 1:28
